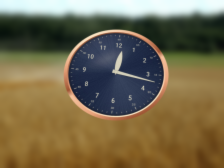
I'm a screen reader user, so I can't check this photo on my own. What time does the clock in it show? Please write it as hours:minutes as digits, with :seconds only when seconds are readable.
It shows 12:17
